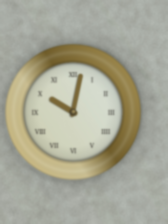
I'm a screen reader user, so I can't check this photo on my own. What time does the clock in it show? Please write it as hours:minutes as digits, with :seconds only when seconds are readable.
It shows 10:02
